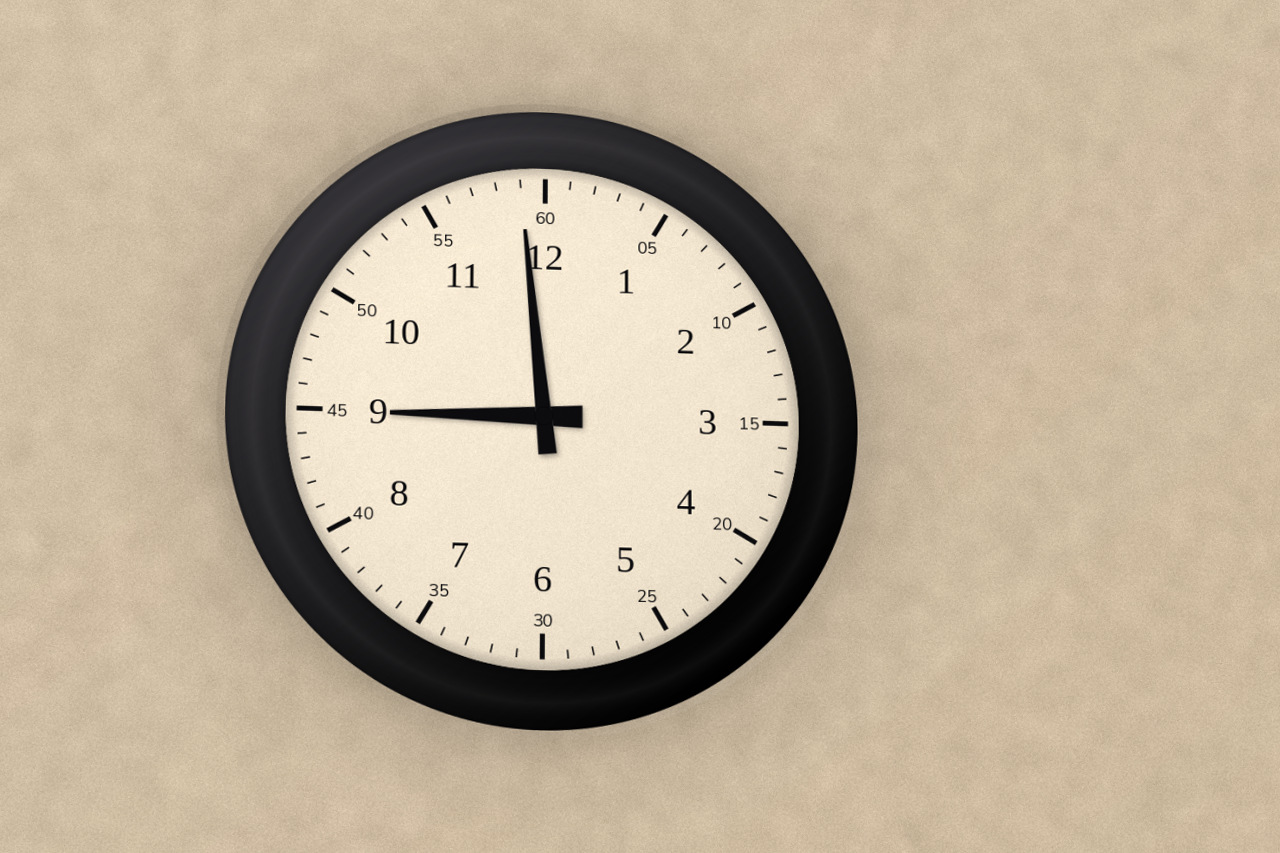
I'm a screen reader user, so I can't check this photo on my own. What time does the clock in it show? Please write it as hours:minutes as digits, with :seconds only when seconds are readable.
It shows 8:59
